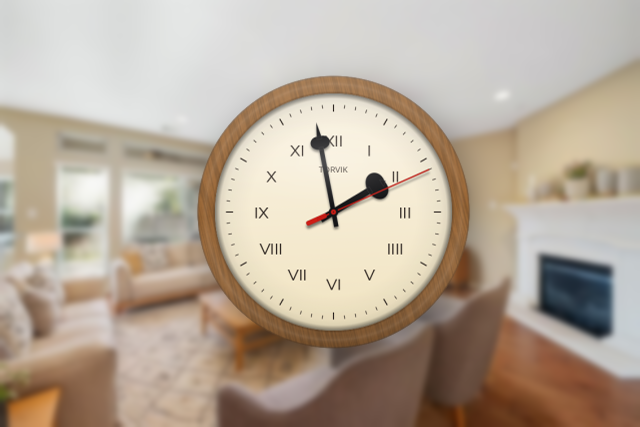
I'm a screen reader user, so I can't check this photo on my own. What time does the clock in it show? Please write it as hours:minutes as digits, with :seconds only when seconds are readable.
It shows 1:58:11
